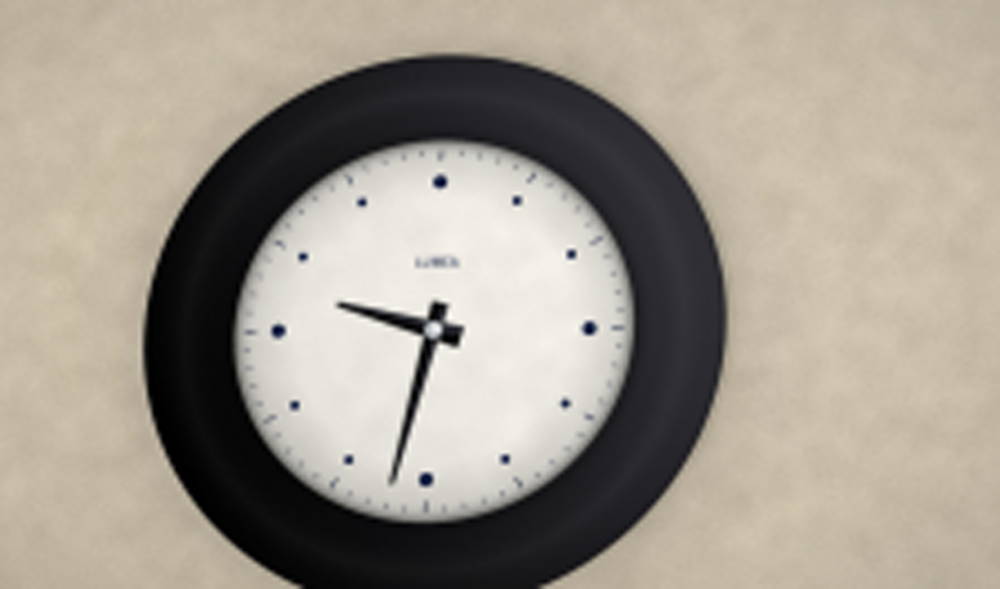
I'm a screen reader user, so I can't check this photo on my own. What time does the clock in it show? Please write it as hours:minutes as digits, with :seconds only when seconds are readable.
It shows 9:32
